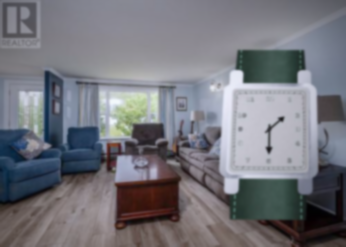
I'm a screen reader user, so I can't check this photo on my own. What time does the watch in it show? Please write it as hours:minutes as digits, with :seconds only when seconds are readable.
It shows 1:30
